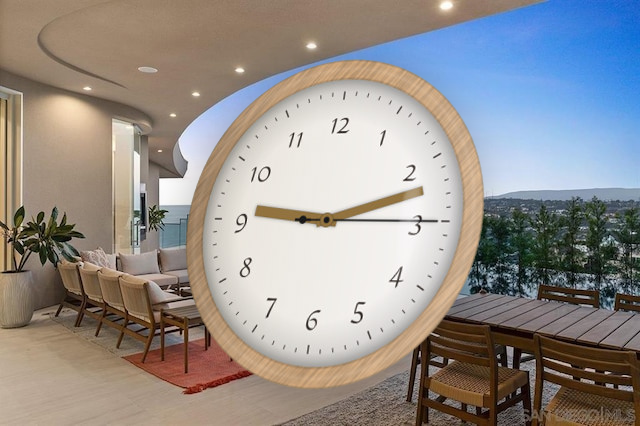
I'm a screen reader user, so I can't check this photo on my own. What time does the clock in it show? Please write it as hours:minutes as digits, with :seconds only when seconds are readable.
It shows 9:12:15
